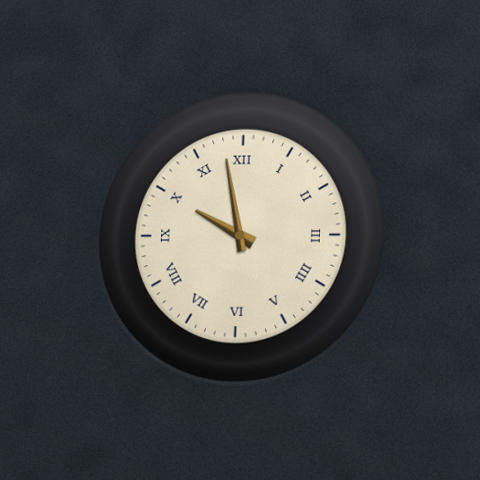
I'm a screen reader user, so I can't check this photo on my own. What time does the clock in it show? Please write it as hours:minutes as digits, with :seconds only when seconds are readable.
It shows 9:58
